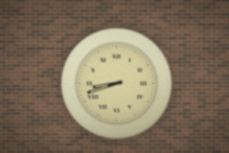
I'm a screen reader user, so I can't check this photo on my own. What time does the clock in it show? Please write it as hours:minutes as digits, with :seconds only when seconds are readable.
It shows 8:42
